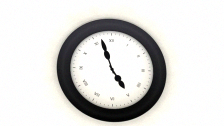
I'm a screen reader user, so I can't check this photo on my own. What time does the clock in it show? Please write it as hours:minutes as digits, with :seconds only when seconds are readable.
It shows 4:57
